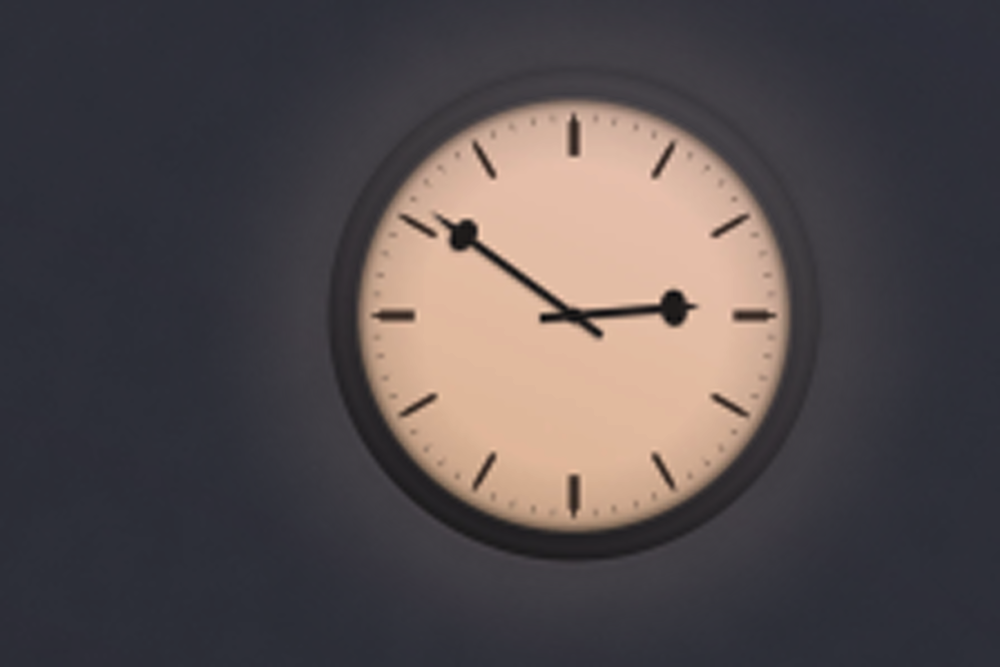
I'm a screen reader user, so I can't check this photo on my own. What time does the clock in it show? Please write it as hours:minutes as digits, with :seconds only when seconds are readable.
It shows 2:51
